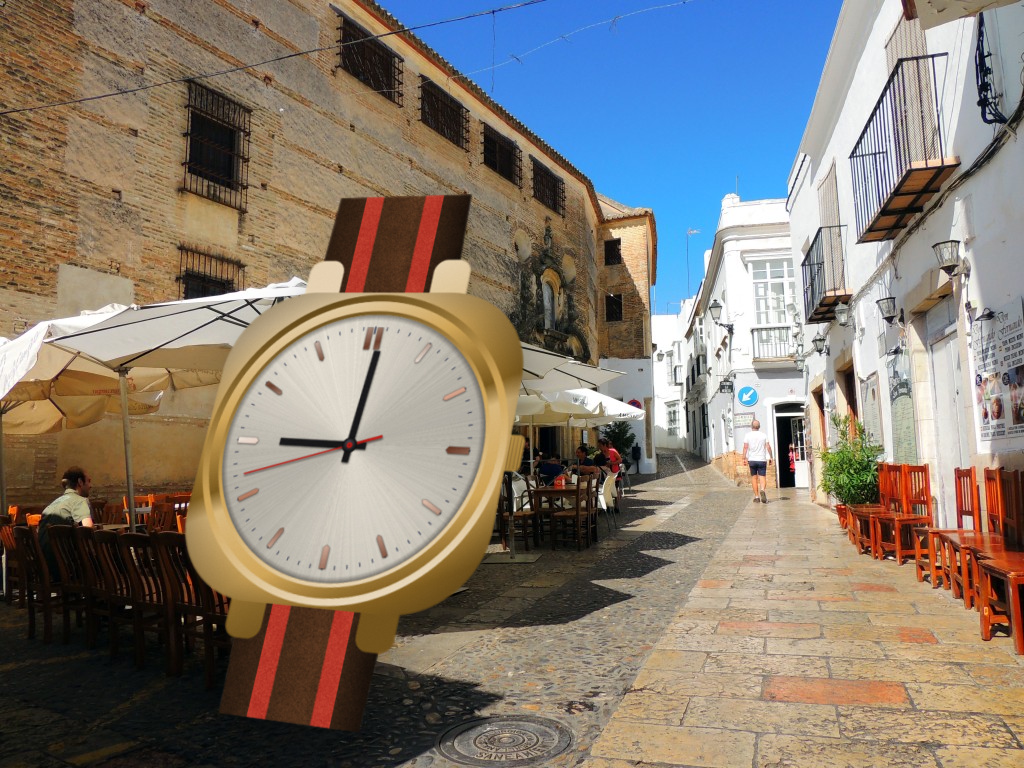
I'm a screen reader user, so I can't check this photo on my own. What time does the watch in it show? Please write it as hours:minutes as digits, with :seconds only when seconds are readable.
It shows 9:00:42
